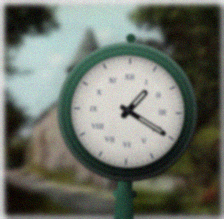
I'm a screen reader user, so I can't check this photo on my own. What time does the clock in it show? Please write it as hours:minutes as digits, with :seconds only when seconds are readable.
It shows 1:20
